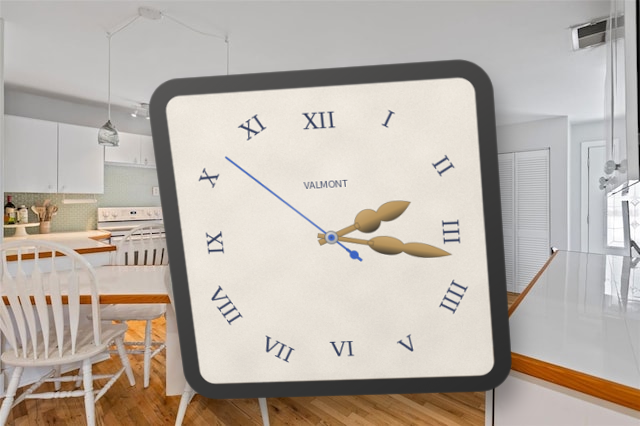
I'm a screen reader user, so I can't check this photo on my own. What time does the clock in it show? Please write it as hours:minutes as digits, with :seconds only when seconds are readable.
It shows 2:16:52
